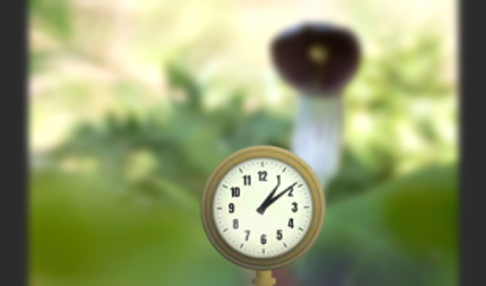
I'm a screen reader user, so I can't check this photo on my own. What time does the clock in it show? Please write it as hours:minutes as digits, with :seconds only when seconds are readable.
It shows 1:09
